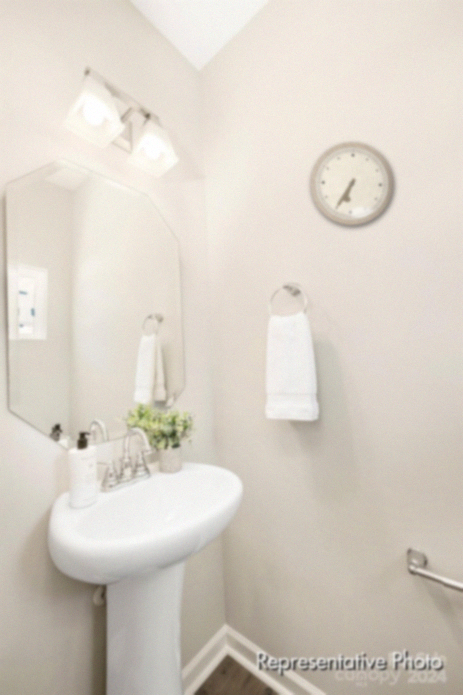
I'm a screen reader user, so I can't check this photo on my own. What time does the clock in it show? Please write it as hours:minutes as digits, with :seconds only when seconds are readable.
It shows 6:35
